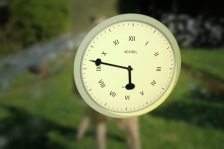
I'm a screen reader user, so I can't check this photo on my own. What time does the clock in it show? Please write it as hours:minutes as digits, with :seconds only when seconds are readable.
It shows 5:47
